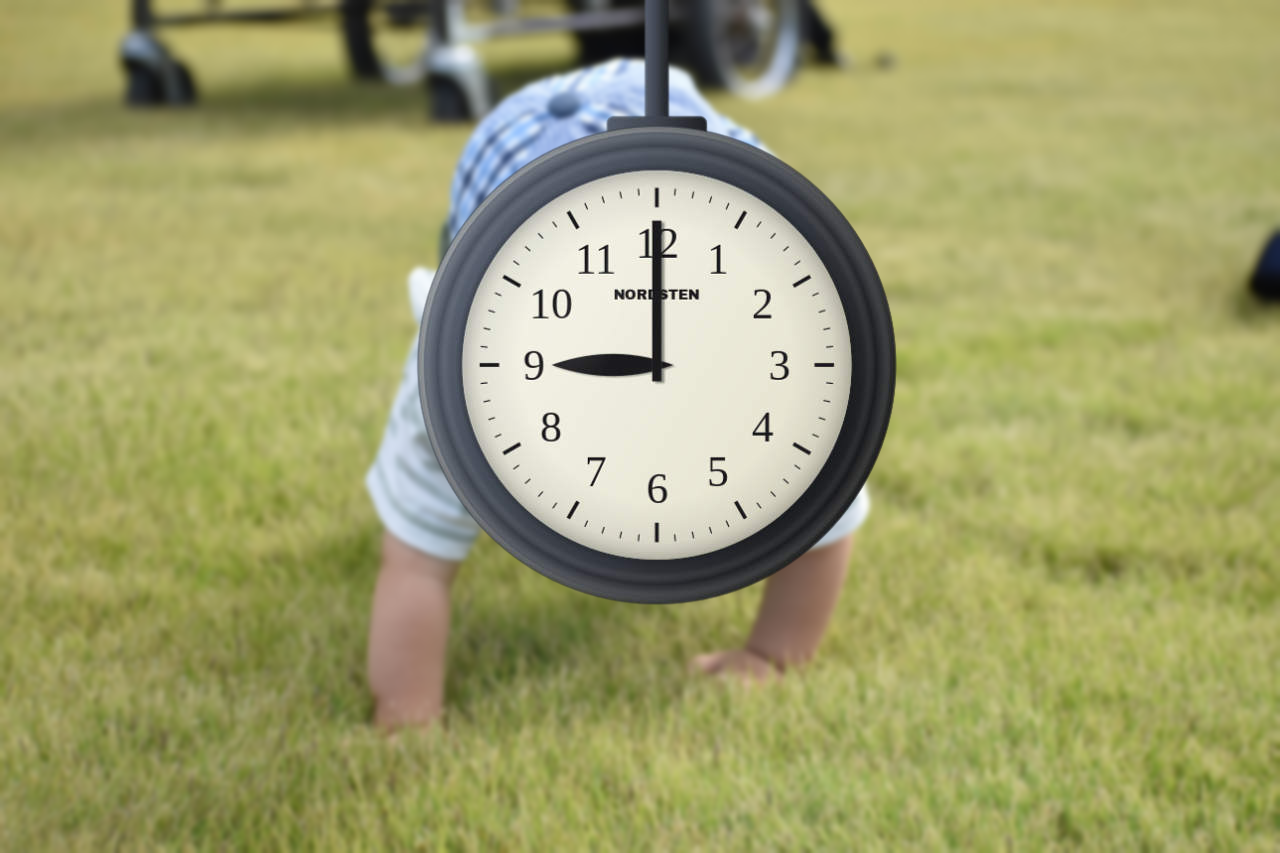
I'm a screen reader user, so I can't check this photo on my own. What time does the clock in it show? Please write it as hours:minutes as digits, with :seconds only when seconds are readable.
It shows 9:00
